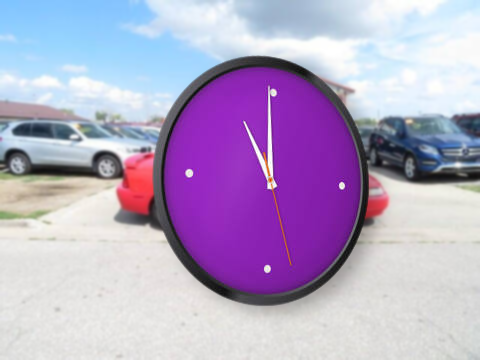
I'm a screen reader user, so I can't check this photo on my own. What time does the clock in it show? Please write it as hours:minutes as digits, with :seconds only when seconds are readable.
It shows 10:59:27
